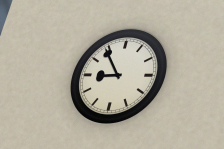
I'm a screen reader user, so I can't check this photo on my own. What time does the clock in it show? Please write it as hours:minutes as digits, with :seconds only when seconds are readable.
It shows 8:54
